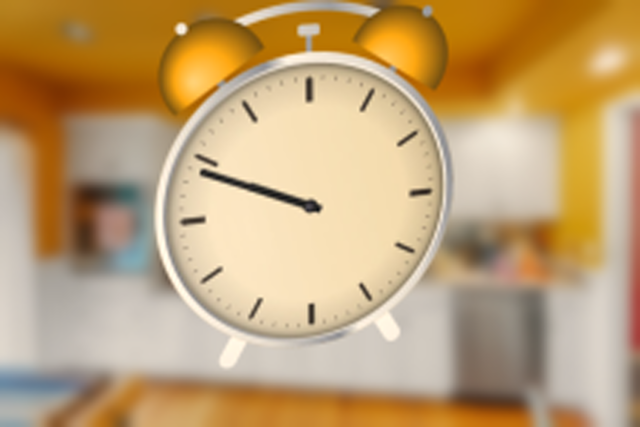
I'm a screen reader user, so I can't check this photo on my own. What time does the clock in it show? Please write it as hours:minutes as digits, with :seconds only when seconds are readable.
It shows 9:49
